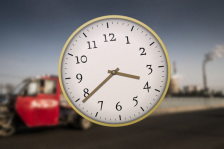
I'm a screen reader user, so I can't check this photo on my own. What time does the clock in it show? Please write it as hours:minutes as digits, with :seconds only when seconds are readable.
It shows 3:39
